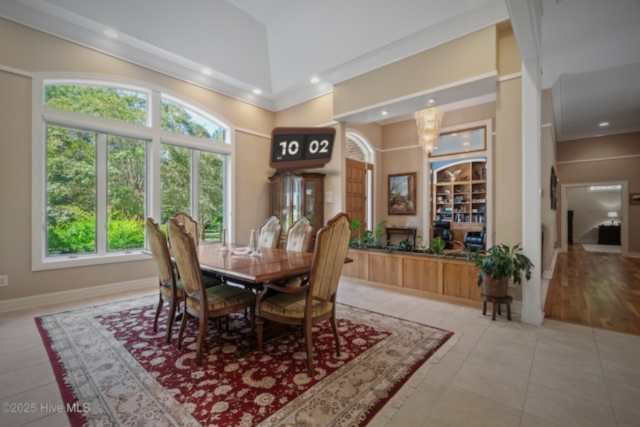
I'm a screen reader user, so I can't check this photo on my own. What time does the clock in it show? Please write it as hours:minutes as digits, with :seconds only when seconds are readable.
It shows 10:02
